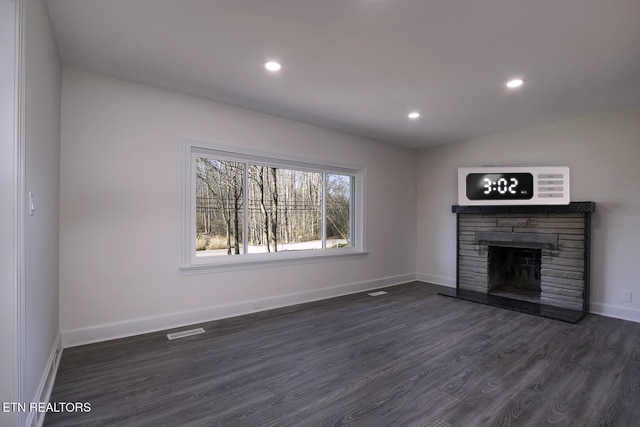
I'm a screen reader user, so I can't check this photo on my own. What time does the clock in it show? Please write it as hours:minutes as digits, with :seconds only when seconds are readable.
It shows 3:02
